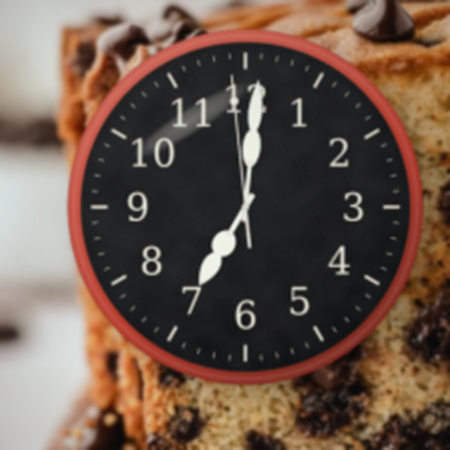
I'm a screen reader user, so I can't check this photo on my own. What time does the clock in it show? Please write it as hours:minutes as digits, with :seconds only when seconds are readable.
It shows 7:00:59
